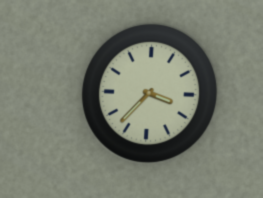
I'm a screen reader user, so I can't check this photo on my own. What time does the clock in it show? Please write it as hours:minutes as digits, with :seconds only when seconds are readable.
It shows 3:37
